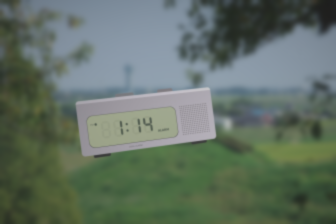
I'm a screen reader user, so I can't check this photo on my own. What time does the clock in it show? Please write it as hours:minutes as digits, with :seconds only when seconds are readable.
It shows 1:14
